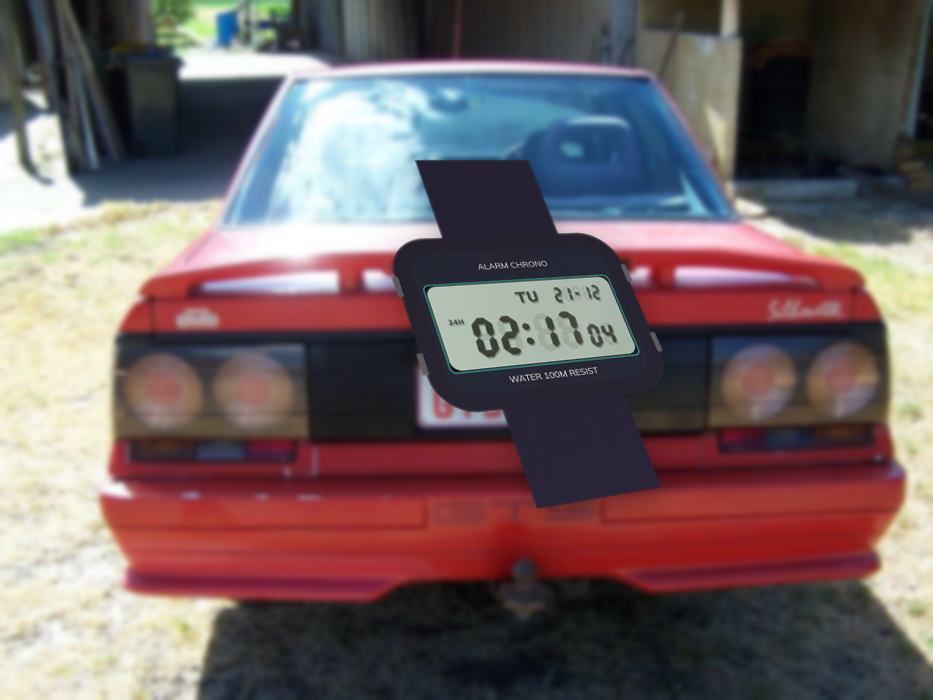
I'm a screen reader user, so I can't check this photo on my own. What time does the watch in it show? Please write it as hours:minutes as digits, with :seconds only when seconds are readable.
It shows 2:17:04
